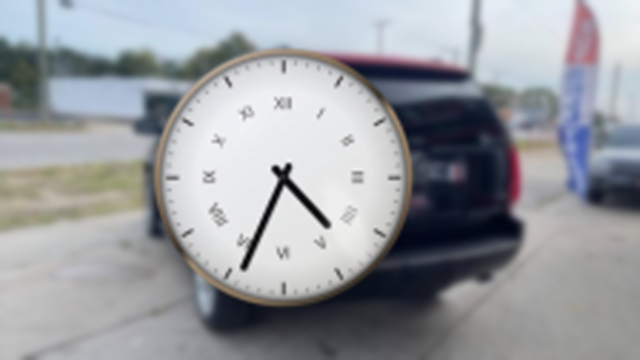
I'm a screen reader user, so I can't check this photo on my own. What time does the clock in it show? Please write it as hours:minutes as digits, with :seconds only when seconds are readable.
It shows 4:34
